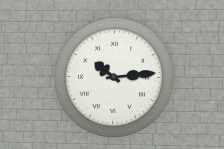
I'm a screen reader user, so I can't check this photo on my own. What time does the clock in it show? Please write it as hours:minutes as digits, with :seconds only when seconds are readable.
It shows 10:14
